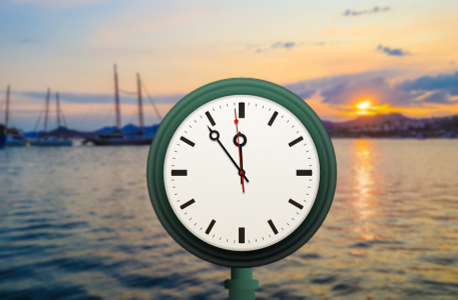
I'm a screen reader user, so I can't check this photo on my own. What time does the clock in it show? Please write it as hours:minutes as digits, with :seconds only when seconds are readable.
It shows 11:53:59
